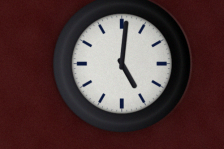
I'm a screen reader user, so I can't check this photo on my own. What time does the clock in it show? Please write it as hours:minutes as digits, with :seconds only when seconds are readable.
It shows 5:01
